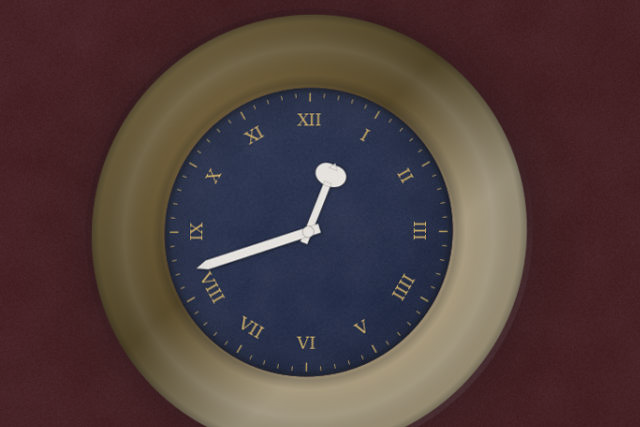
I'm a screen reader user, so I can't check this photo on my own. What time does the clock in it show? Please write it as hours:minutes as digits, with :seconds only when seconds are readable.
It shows 12:42
